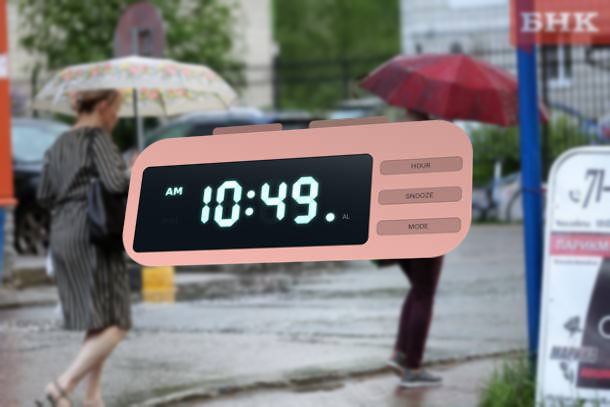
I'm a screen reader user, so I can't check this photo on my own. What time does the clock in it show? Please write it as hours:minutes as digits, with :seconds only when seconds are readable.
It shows 10:49
